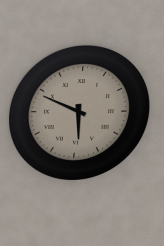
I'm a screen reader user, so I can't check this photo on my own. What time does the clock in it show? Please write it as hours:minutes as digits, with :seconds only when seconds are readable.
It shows 5:49
